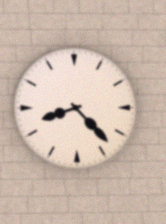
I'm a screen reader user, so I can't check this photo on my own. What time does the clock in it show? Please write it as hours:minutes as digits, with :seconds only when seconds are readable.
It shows 8:23
